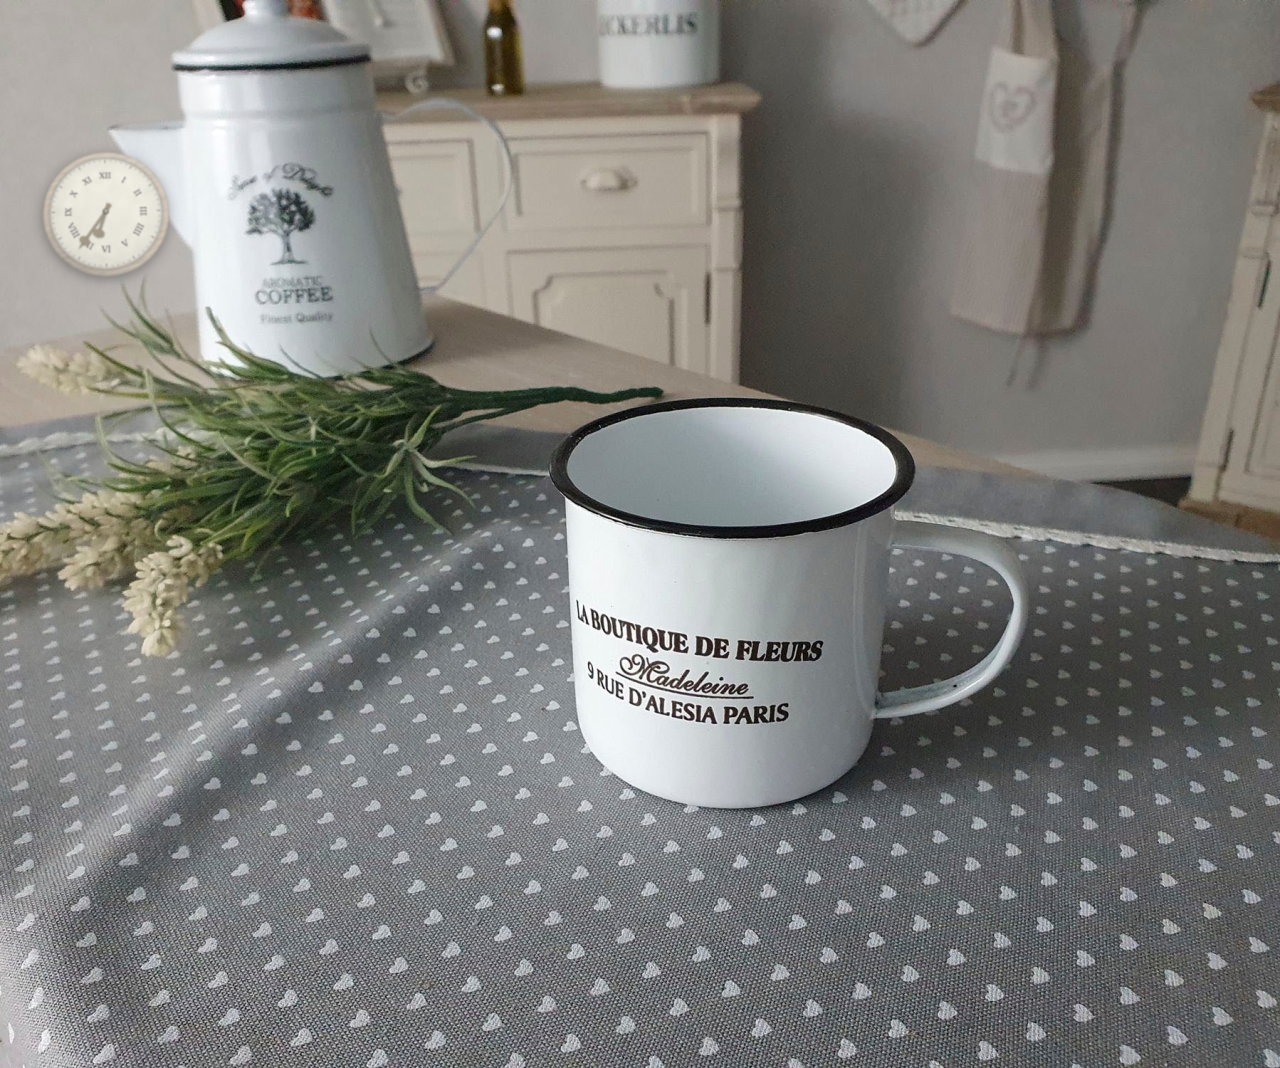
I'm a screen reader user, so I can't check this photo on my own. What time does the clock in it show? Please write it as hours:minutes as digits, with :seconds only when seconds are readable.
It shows 6:36
